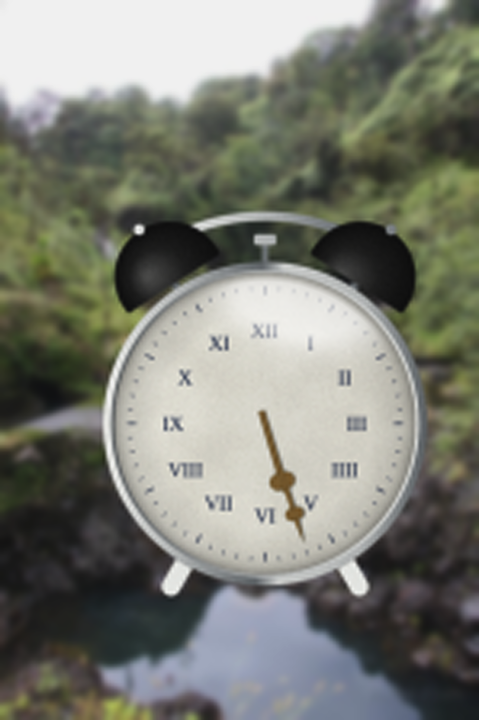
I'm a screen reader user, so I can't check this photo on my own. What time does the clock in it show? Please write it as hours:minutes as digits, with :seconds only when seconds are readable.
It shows 5:27
